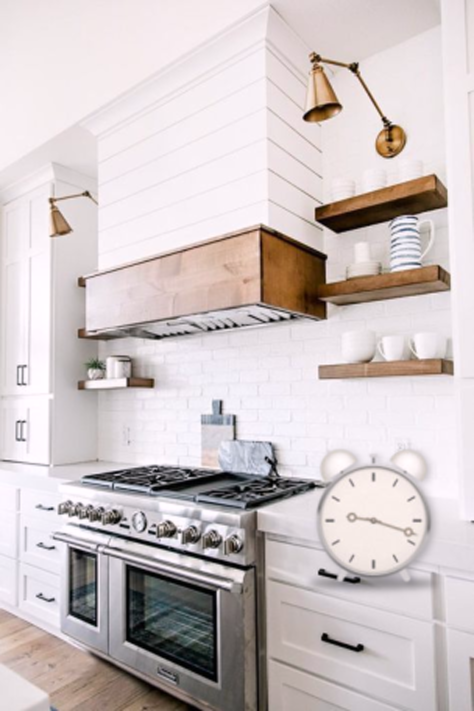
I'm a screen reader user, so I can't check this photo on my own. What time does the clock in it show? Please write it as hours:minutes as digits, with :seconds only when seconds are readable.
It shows 9:18
